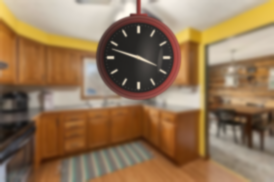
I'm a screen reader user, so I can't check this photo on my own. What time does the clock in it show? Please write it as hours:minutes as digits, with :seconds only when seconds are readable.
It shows 3:48
